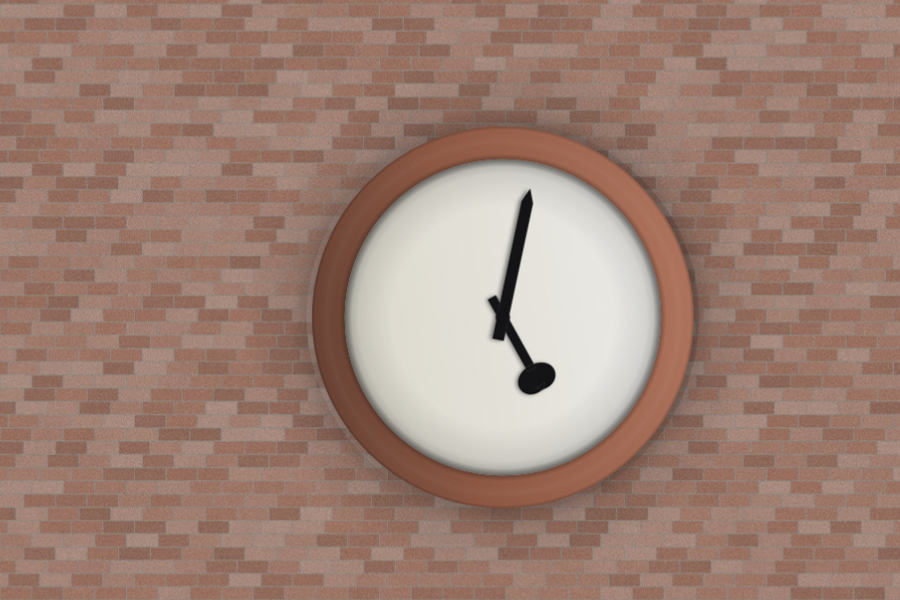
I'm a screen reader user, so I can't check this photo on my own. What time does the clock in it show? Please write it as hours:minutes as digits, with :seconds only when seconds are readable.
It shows 5:02
